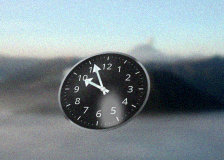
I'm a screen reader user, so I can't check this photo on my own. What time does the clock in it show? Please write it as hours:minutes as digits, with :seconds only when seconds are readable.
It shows 9:56
